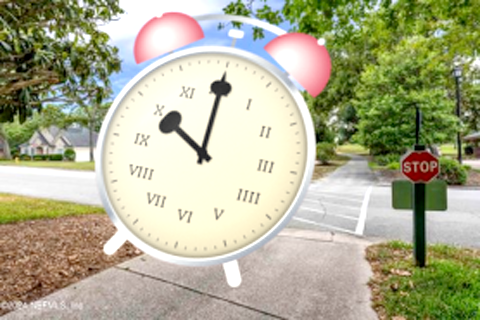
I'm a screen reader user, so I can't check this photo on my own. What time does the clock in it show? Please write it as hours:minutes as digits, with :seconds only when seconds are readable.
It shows 10:00
